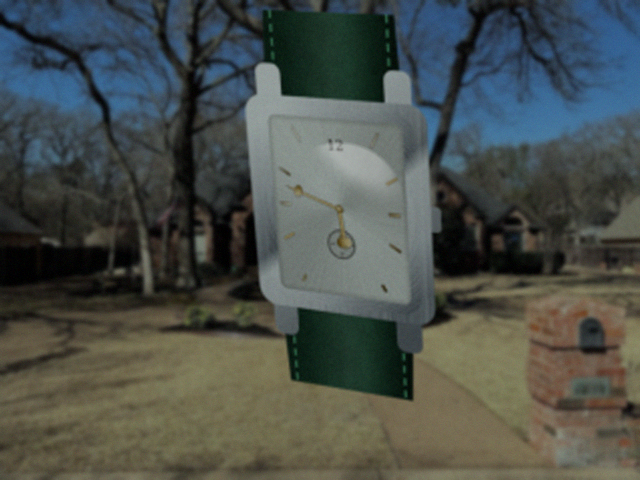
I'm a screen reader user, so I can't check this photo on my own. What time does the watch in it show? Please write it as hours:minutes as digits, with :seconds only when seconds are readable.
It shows 5:48
